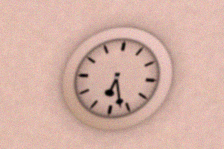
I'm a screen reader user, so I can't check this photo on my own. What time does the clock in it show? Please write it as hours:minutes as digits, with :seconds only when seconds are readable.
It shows 6:27
